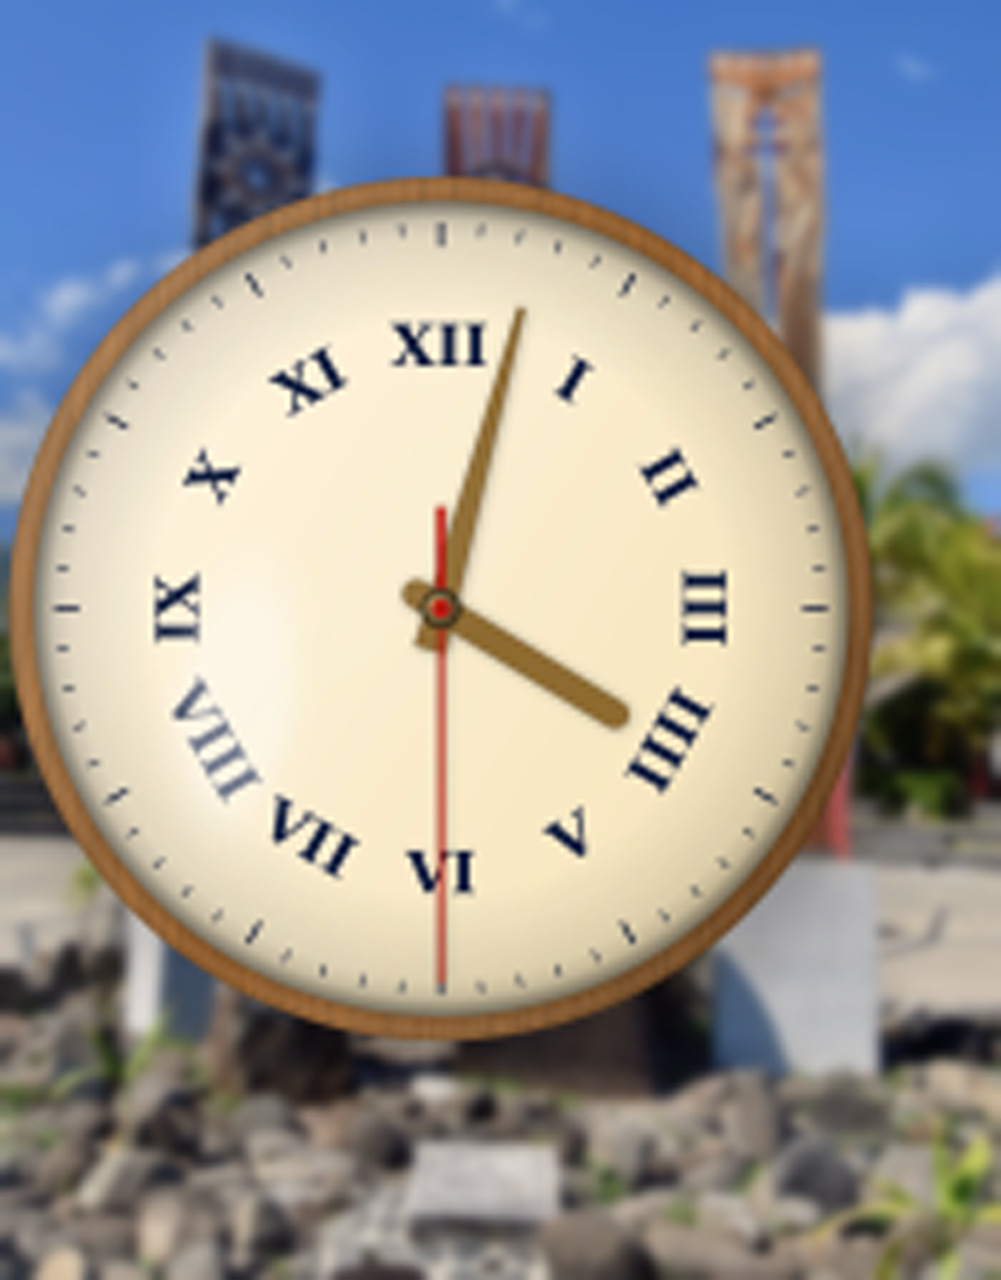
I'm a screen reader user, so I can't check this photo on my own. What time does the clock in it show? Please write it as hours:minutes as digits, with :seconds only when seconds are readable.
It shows 4:02:30
